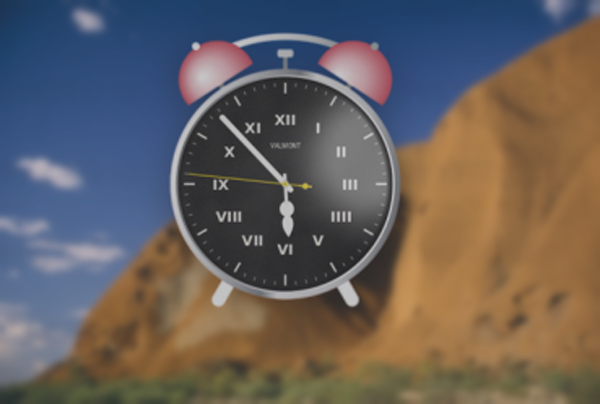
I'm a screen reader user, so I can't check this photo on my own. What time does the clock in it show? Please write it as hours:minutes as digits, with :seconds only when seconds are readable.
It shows 5:52:46
